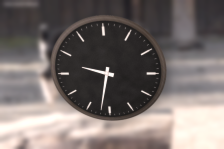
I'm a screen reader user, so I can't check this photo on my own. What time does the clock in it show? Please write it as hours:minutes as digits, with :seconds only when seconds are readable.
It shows 9:32
